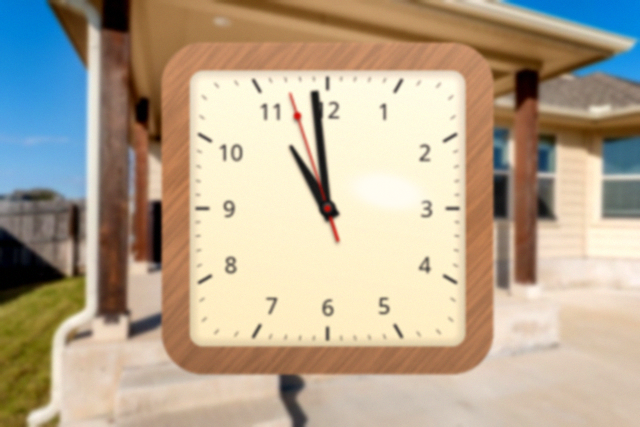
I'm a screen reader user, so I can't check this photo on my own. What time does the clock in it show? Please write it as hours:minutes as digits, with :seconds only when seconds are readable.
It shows 10:58:57
